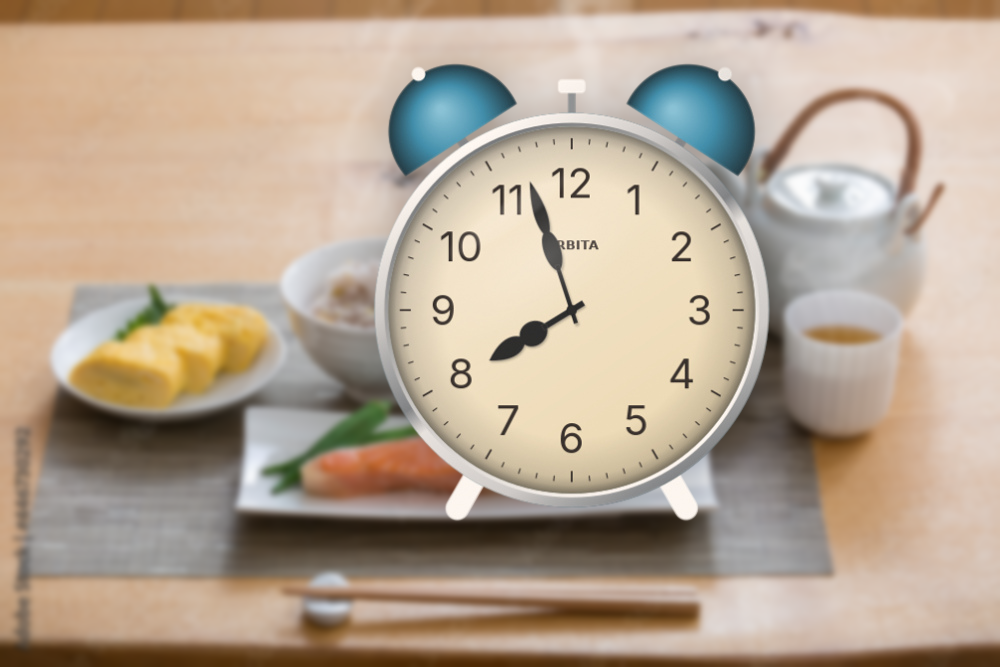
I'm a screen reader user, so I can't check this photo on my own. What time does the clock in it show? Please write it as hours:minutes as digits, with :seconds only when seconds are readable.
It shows 7:57
